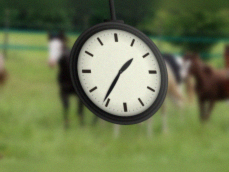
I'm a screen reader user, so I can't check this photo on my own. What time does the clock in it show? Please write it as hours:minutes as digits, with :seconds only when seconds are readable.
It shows 1:36
